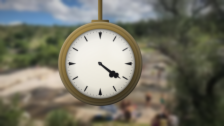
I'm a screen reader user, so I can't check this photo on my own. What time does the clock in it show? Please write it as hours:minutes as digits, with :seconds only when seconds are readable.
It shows 4:21
